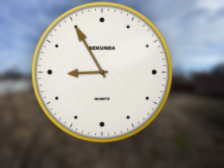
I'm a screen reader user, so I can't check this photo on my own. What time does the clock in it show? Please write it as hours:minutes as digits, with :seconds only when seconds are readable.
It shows 8:55
